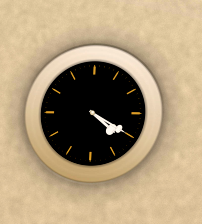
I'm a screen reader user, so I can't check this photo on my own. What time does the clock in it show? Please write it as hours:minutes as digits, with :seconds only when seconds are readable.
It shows 4:20
